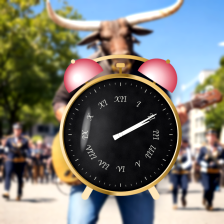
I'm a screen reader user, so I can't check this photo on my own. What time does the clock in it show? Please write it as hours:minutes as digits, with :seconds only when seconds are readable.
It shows 2:10
